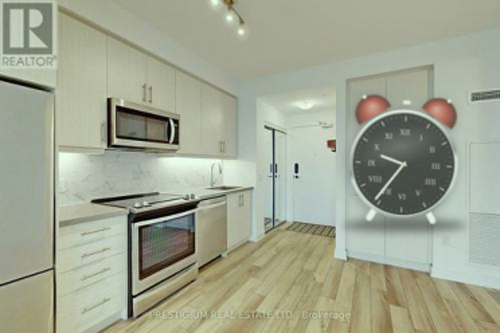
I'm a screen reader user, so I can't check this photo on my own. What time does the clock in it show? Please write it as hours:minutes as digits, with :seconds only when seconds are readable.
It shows 9:36
